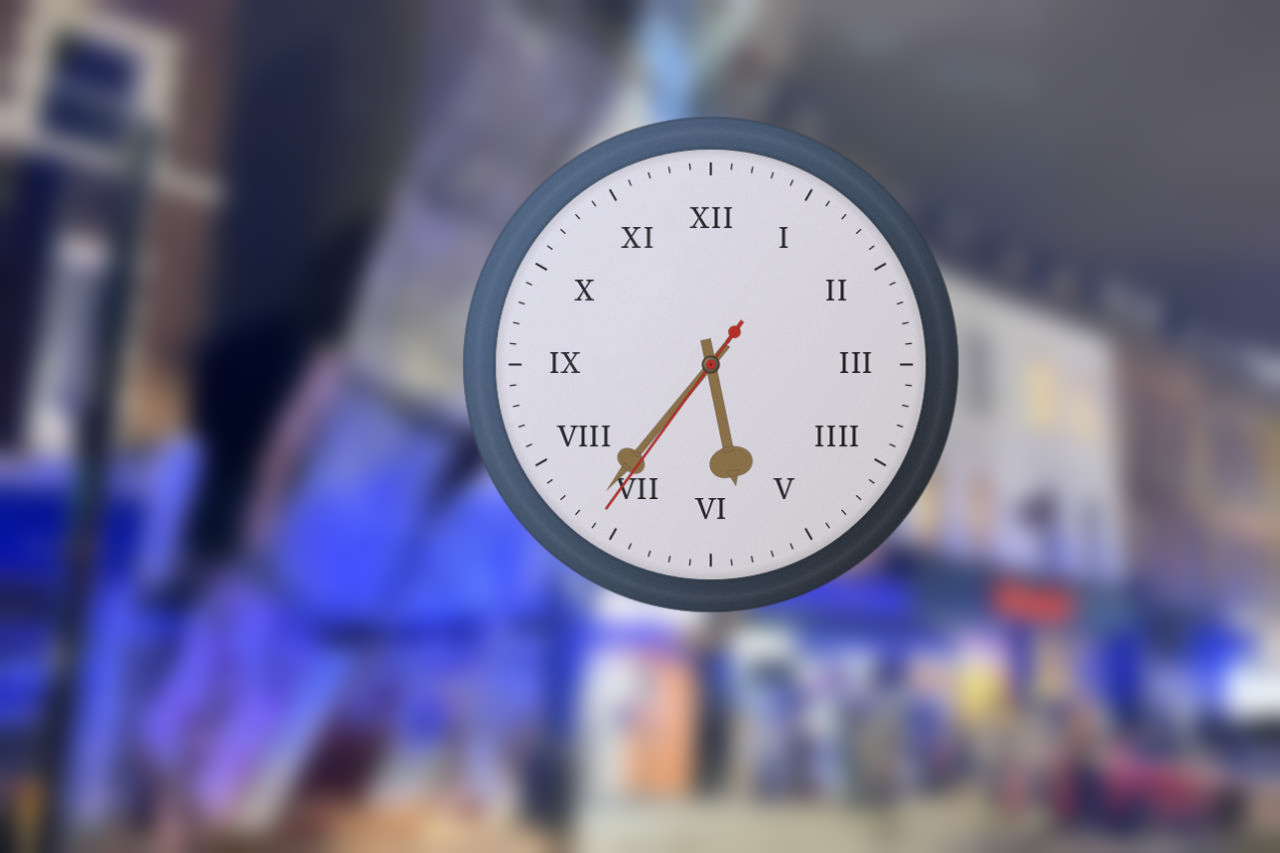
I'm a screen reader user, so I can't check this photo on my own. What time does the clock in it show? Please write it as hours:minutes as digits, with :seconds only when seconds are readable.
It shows 5:36:36
